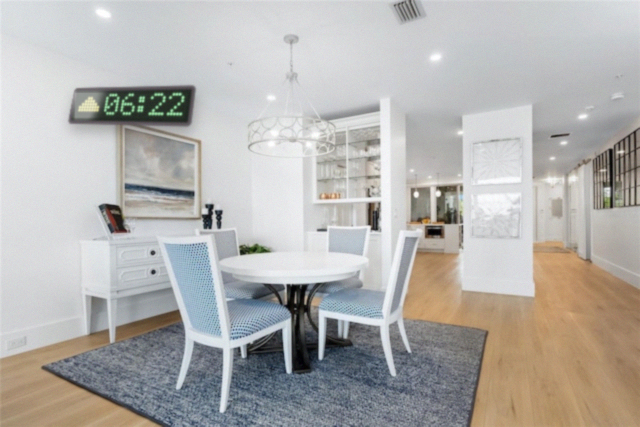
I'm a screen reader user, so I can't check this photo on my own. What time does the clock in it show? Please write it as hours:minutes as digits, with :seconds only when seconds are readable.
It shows 6:22
